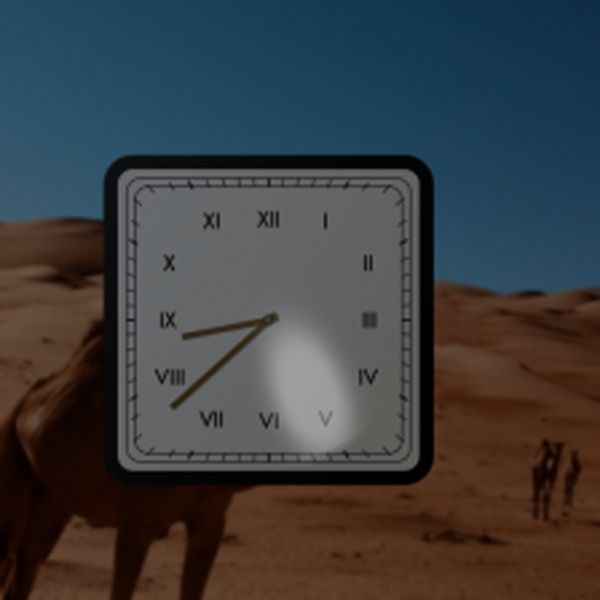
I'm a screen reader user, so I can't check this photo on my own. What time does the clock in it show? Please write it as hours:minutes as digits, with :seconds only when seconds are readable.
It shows 8:38
